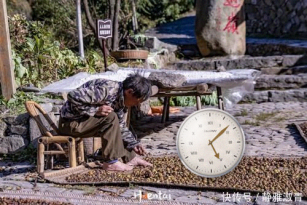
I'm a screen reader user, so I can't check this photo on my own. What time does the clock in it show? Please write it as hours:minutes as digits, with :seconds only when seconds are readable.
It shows 5:08
